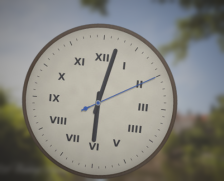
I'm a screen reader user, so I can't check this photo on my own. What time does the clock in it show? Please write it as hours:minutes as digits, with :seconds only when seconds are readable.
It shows 6:02:10
